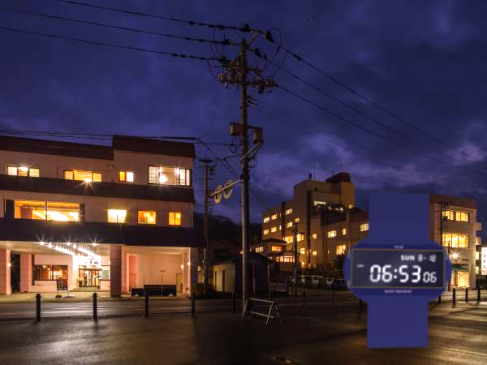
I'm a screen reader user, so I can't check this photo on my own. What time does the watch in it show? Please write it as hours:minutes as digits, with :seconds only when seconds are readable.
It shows 6:53:06
